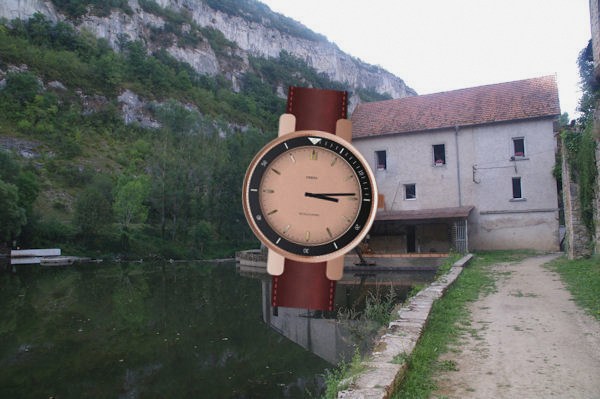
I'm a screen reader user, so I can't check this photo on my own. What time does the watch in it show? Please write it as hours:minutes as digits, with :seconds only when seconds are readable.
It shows 3:14
